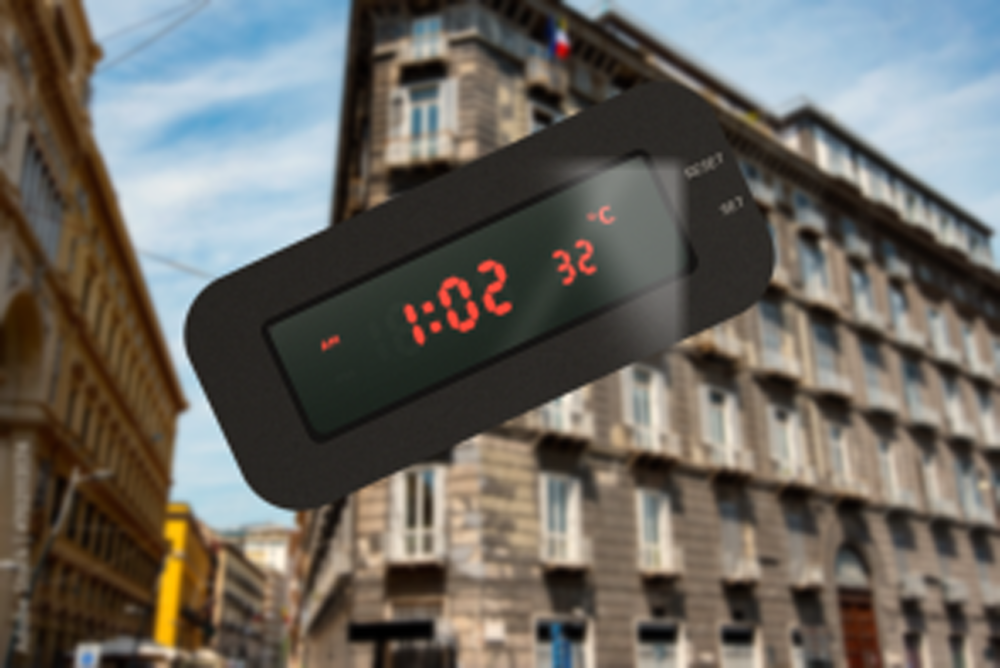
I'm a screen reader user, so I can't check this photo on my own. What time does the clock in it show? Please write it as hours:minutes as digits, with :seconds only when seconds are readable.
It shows 1:02
